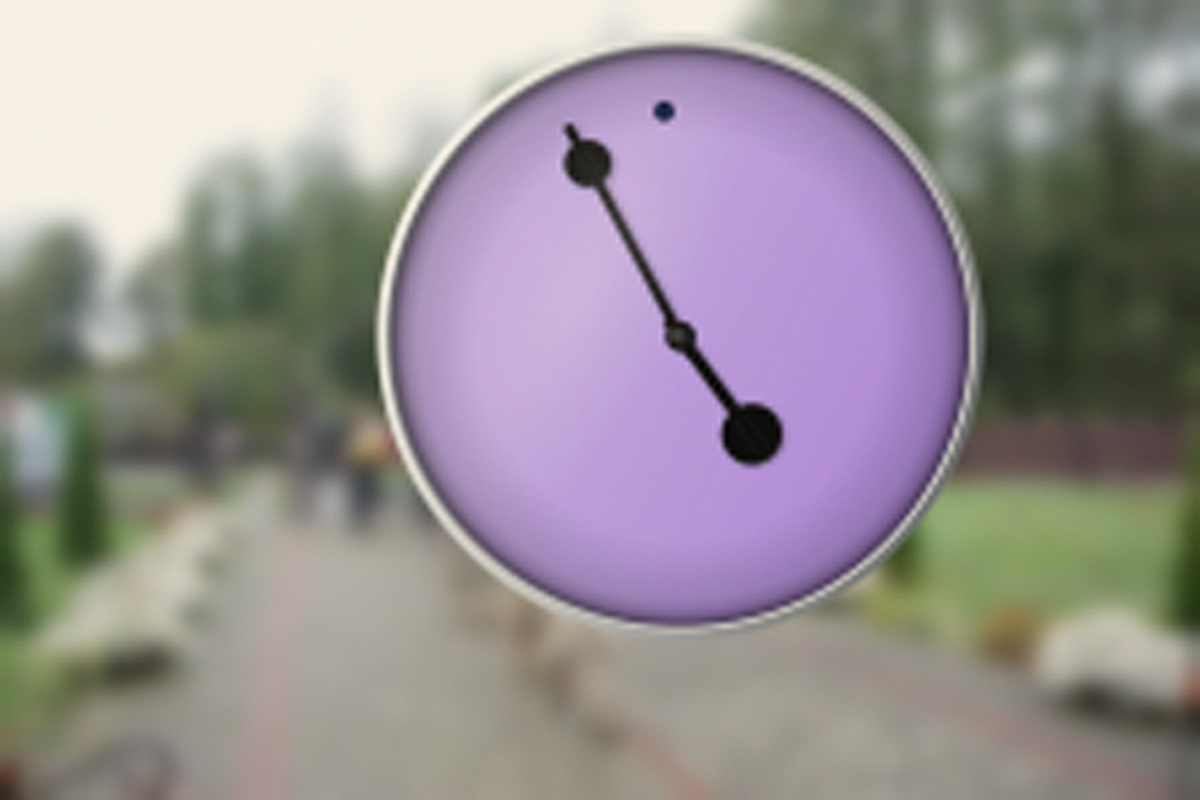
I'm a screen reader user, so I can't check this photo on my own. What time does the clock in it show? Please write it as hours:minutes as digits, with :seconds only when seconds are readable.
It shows 4:56
